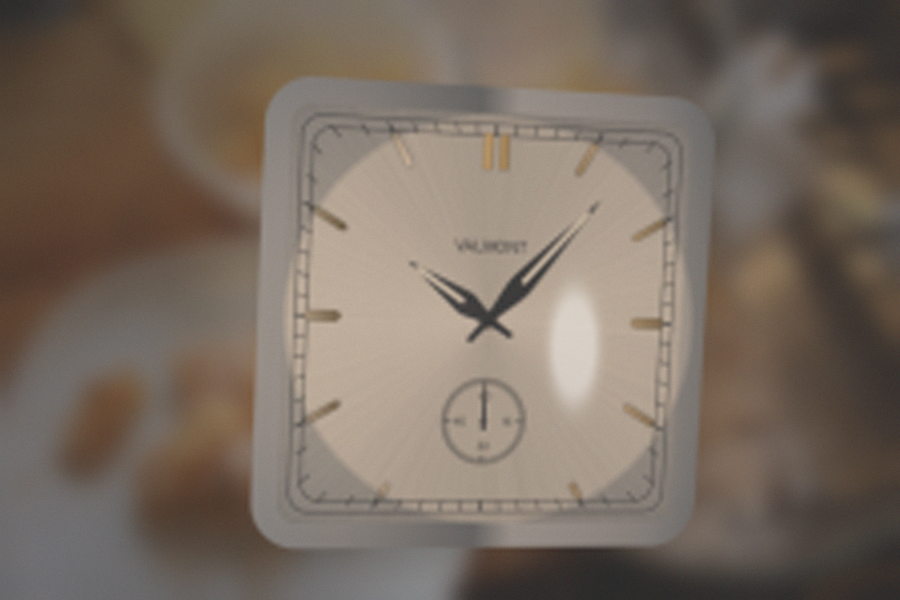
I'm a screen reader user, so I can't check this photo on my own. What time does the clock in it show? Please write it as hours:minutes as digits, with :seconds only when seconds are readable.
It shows 10:07
